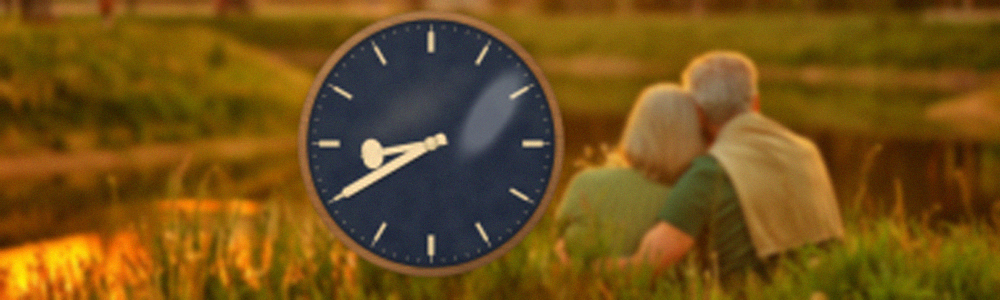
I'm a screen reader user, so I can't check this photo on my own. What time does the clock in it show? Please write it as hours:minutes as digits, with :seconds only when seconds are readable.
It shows 8:40
